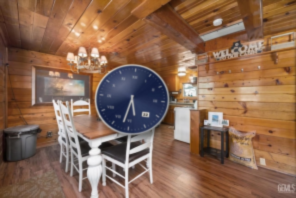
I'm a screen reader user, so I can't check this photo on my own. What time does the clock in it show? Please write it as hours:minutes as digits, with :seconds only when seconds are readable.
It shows 5:32
